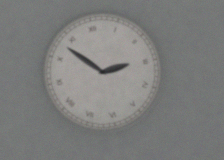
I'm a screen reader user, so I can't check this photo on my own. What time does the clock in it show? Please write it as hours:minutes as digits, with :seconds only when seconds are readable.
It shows 2:53
